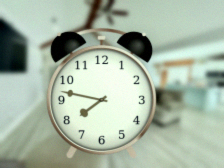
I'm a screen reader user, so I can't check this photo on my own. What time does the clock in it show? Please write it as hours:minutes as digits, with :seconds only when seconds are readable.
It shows 7:47
